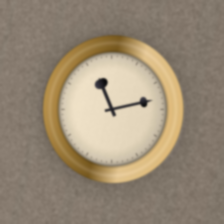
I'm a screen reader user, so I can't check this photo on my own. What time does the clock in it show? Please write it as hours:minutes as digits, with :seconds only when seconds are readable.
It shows 11:13
